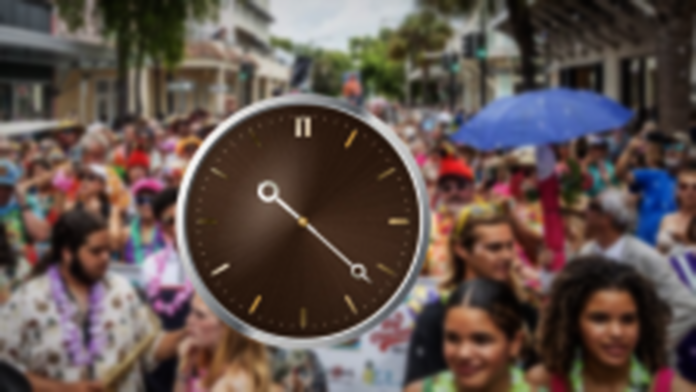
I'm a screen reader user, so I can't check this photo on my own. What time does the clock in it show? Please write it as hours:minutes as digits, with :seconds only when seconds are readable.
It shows 10:22
